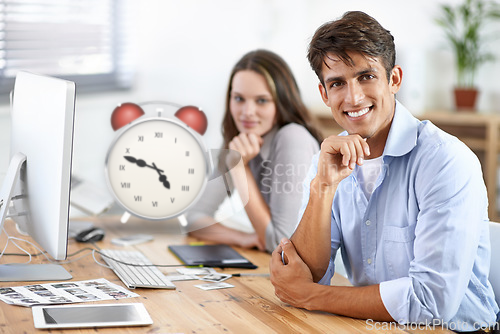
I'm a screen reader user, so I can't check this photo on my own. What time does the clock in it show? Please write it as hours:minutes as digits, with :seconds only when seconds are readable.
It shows 4:48
